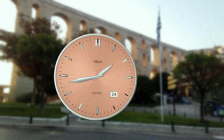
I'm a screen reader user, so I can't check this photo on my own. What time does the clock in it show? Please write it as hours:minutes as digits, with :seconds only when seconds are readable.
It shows 1:43
